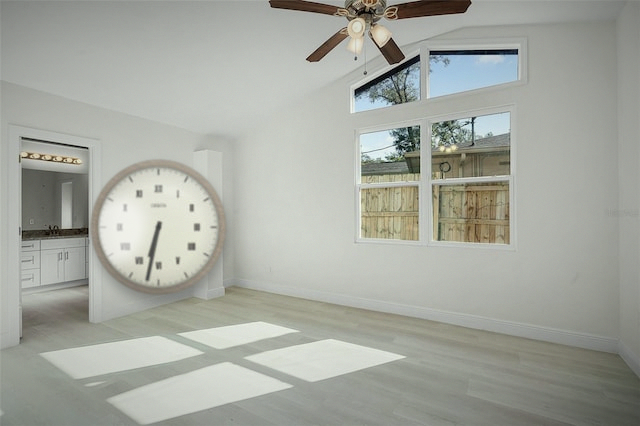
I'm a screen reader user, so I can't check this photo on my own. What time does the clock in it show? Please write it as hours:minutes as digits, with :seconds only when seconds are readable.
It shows 6:32
